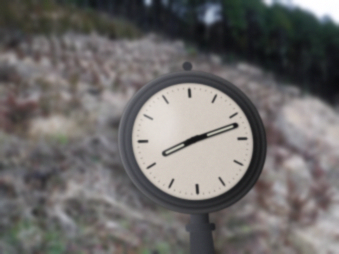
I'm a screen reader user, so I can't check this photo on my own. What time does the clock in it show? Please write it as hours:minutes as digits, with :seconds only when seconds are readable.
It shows 8:12
